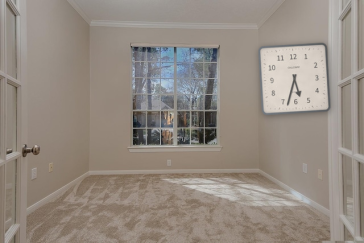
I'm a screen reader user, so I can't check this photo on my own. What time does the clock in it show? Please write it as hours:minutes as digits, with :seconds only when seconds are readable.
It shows 5:33
